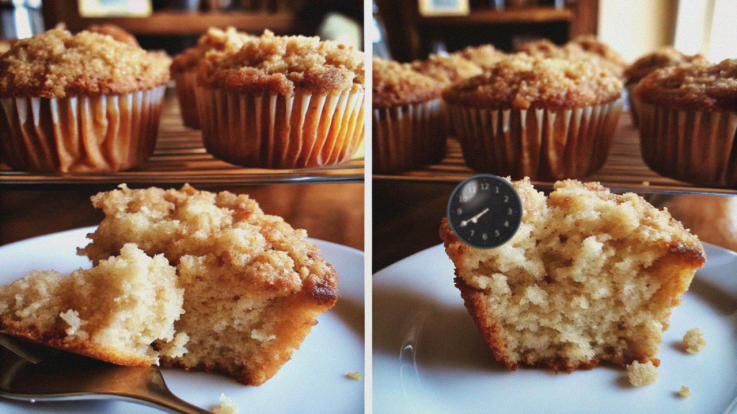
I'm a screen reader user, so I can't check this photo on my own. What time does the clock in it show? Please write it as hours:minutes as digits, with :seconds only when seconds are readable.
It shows 7:40
